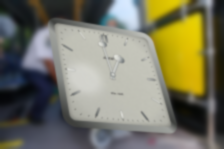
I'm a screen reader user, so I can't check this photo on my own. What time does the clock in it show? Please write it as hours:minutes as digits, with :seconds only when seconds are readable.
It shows 12:59
